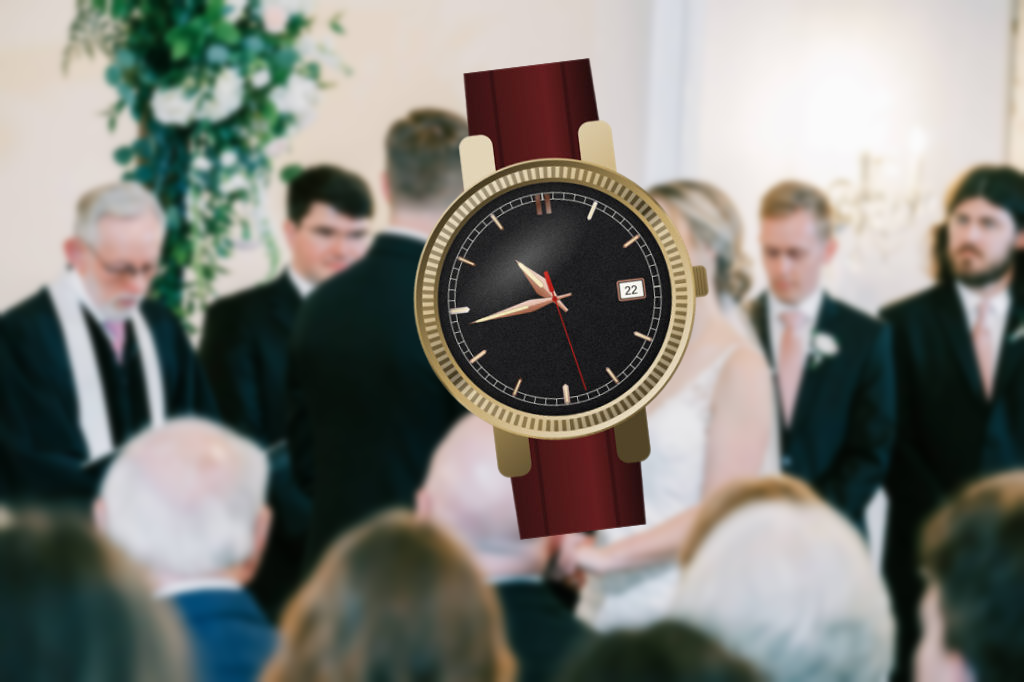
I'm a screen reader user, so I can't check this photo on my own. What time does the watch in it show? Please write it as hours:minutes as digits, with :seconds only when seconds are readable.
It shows 10:43:28
